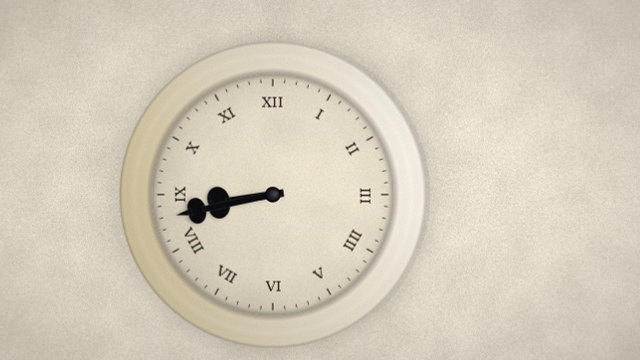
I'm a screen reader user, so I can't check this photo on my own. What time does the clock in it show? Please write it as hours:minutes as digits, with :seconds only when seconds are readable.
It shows 8:43
